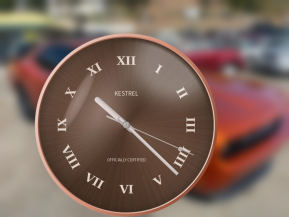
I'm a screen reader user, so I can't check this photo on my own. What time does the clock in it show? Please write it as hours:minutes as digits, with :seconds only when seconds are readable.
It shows 10:22:19
